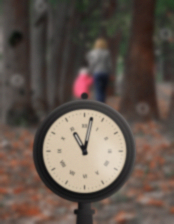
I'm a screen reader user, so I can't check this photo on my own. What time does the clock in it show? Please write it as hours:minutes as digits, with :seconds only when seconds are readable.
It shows 11:02
